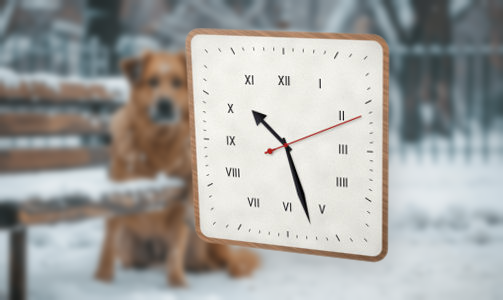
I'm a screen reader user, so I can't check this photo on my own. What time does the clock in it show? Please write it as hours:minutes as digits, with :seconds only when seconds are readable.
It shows 10:27:11
